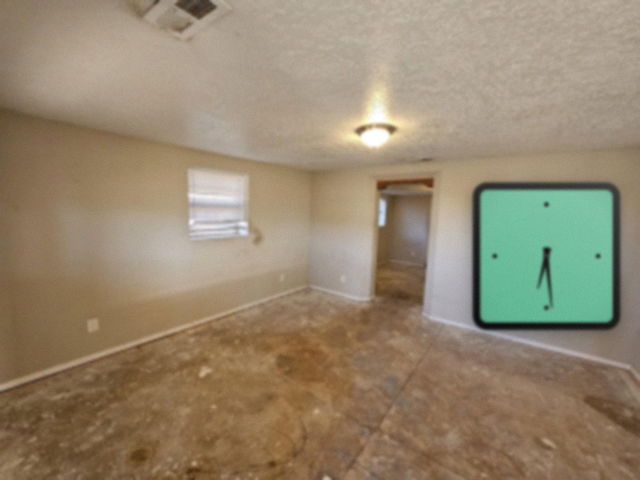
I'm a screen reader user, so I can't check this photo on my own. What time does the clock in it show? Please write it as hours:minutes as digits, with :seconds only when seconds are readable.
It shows 6:29
